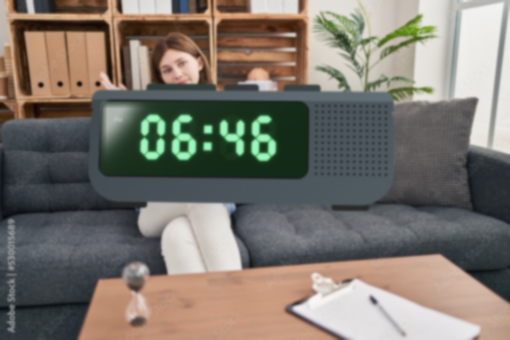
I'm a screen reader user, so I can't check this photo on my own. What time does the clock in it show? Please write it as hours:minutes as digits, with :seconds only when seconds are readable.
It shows 6:46
